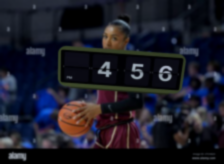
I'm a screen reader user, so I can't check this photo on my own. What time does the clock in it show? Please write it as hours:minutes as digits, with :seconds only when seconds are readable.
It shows 4:56
